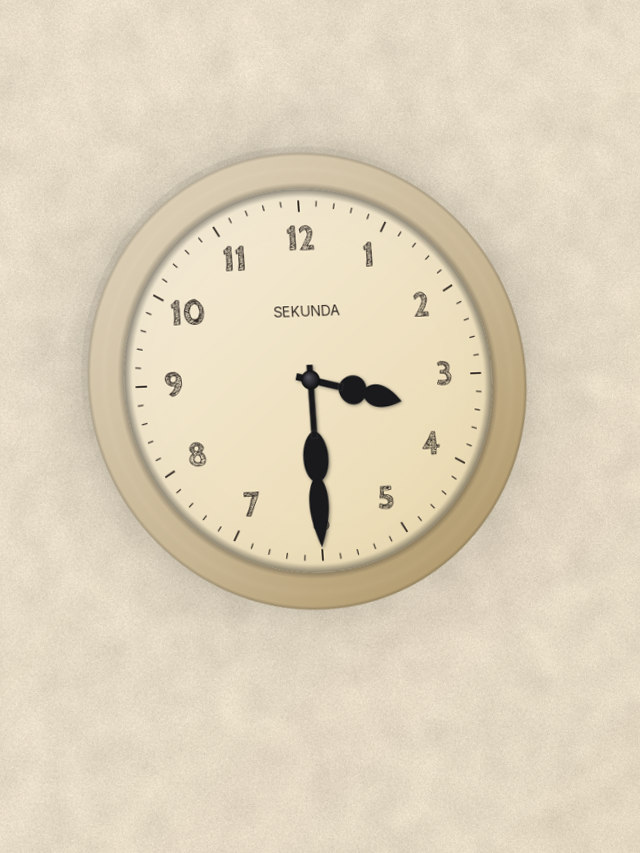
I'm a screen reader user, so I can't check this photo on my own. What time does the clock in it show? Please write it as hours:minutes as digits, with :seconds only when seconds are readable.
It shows 3:30
